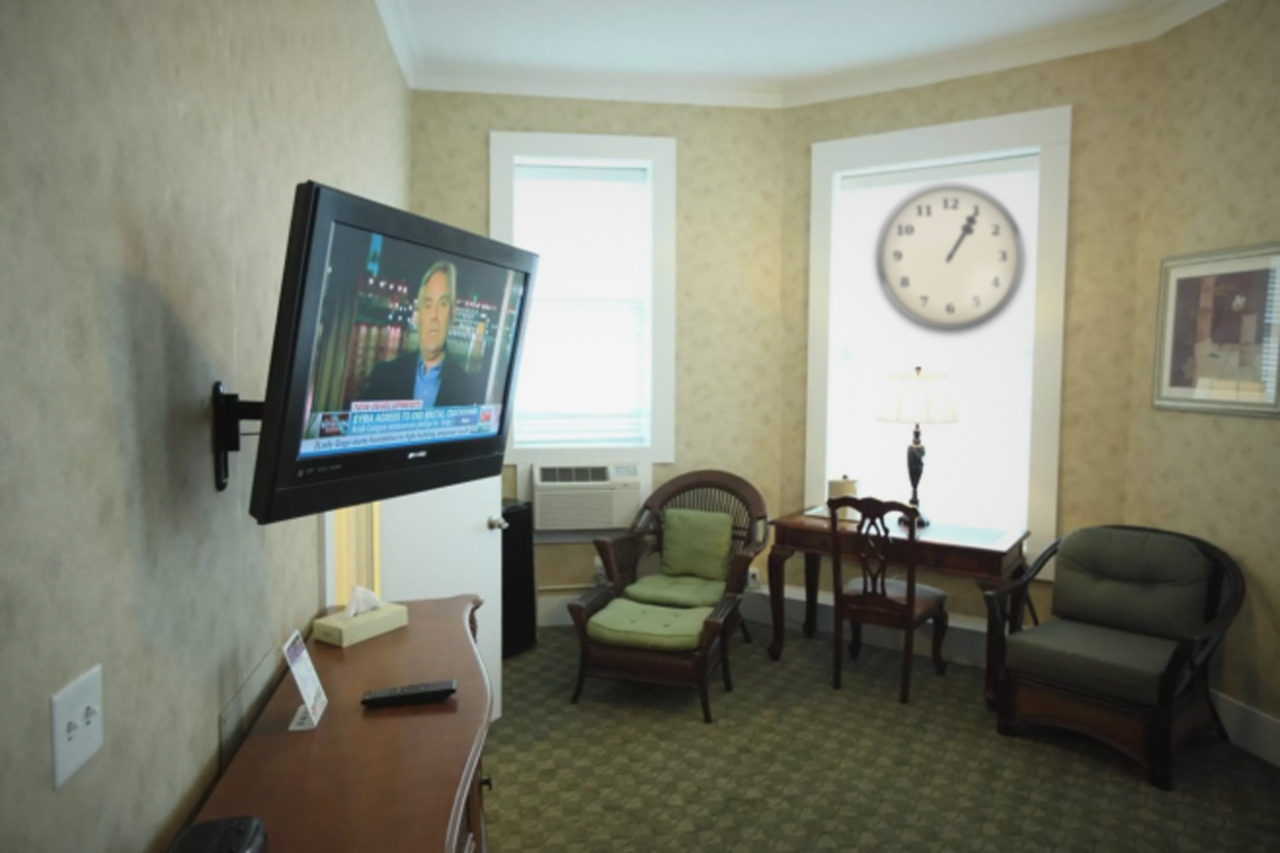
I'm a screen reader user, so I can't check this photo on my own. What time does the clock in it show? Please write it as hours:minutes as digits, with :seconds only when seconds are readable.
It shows 1:05
